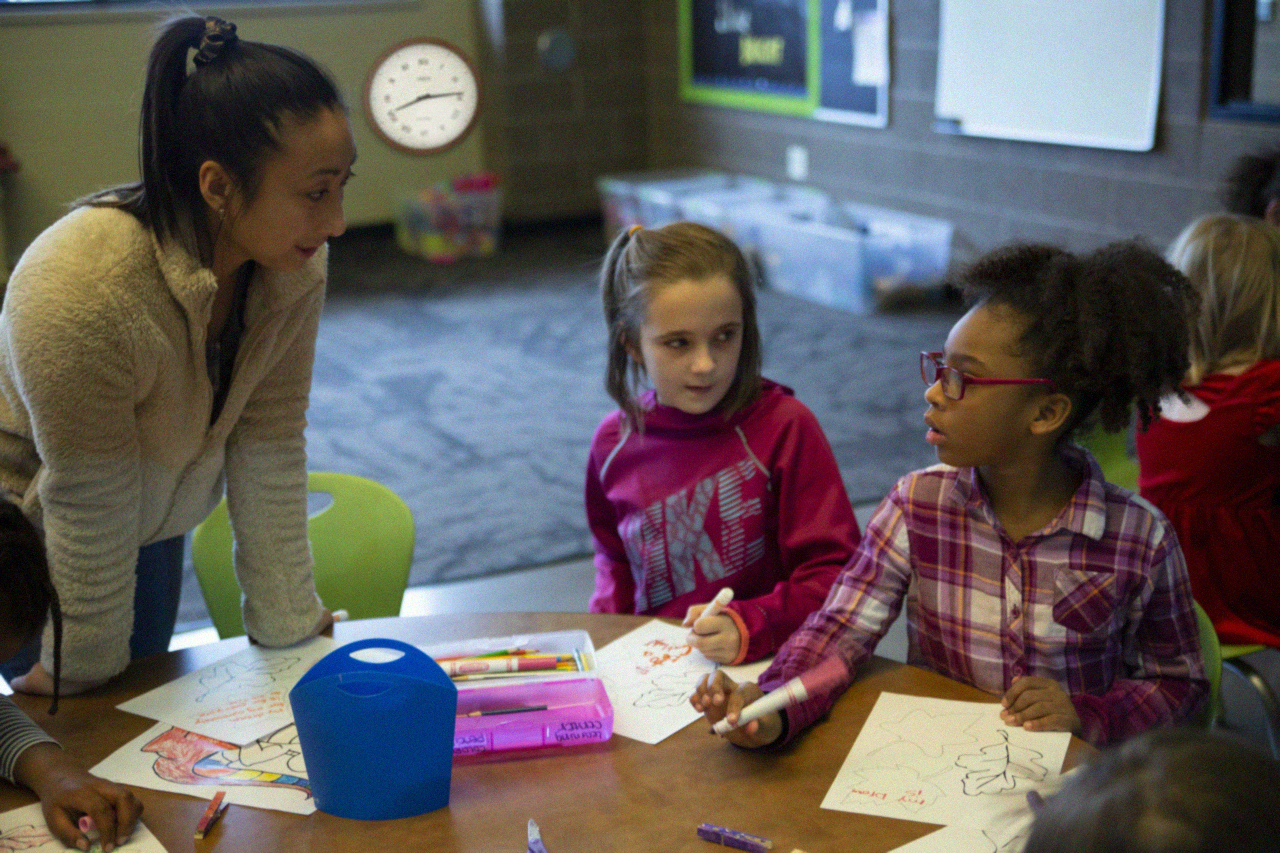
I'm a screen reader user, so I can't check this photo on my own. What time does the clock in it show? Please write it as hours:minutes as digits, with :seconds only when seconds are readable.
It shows 8:14
